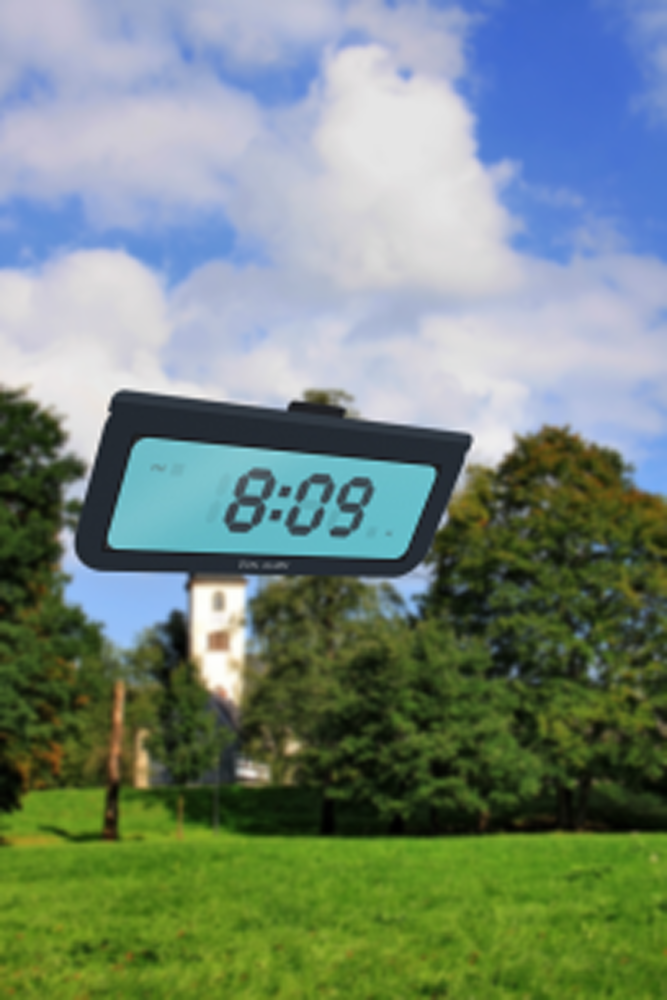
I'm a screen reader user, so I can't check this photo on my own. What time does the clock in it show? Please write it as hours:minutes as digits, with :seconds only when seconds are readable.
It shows 8:09
